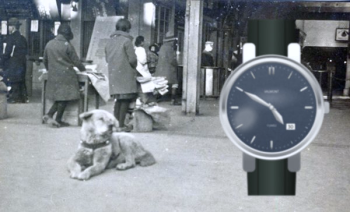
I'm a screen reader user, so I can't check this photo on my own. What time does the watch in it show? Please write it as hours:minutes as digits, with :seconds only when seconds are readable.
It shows 4:50
